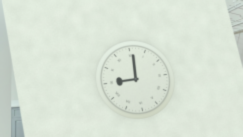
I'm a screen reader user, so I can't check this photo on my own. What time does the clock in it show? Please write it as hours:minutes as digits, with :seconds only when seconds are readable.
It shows 9:01
